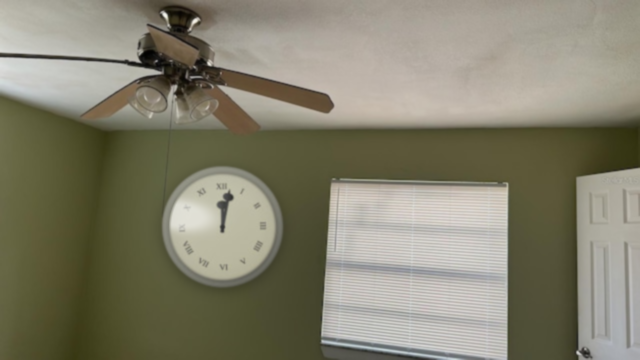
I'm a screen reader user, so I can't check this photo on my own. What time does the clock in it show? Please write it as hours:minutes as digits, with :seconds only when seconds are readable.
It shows 12:02
